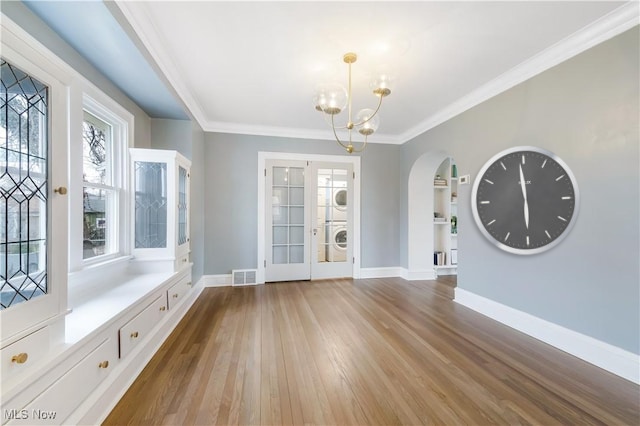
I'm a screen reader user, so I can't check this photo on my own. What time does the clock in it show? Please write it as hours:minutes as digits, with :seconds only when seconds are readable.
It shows 5:59
